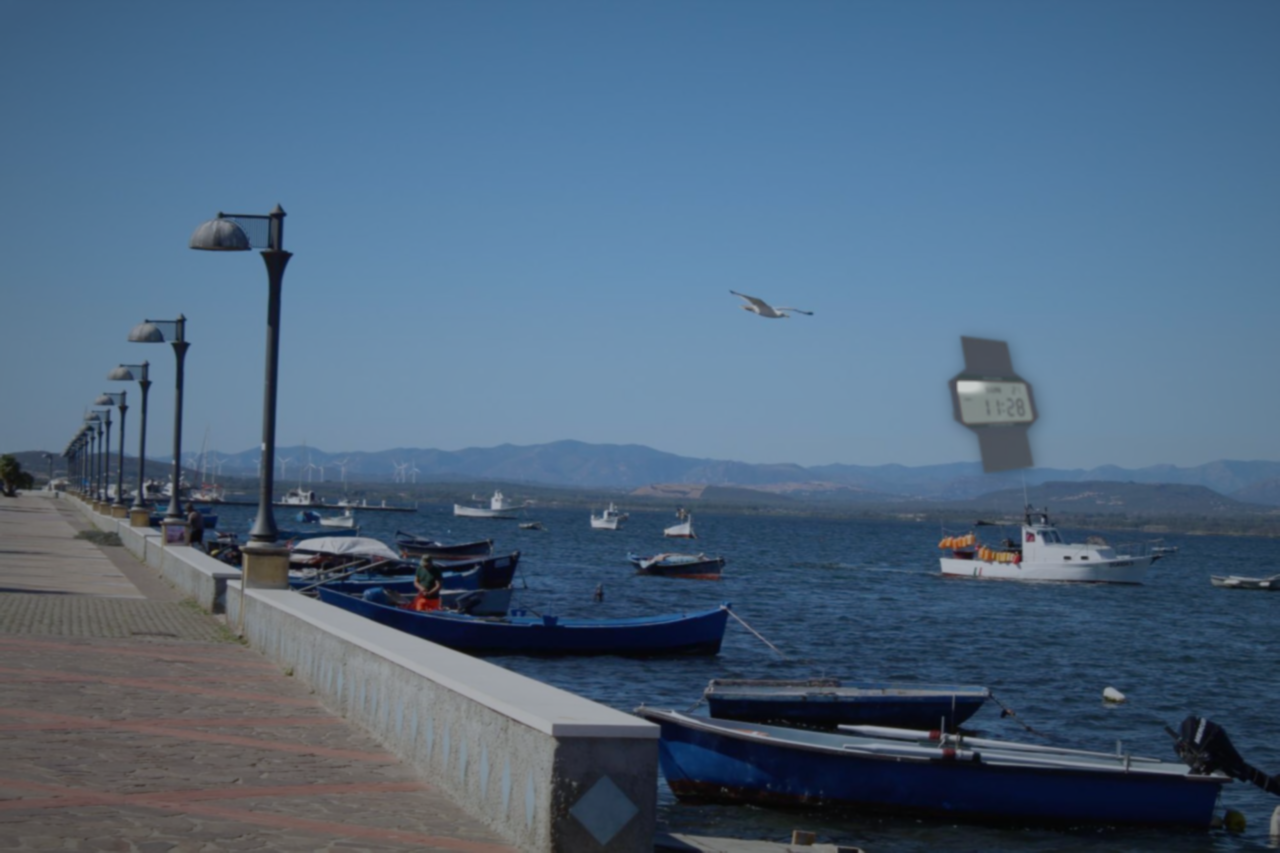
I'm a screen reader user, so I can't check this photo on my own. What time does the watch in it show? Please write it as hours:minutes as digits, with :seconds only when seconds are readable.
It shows 11:28
